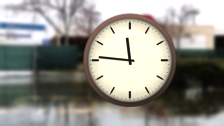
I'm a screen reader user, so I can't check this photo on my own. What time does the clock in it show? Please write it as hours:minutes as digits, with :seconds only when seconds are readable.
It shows 11:46
